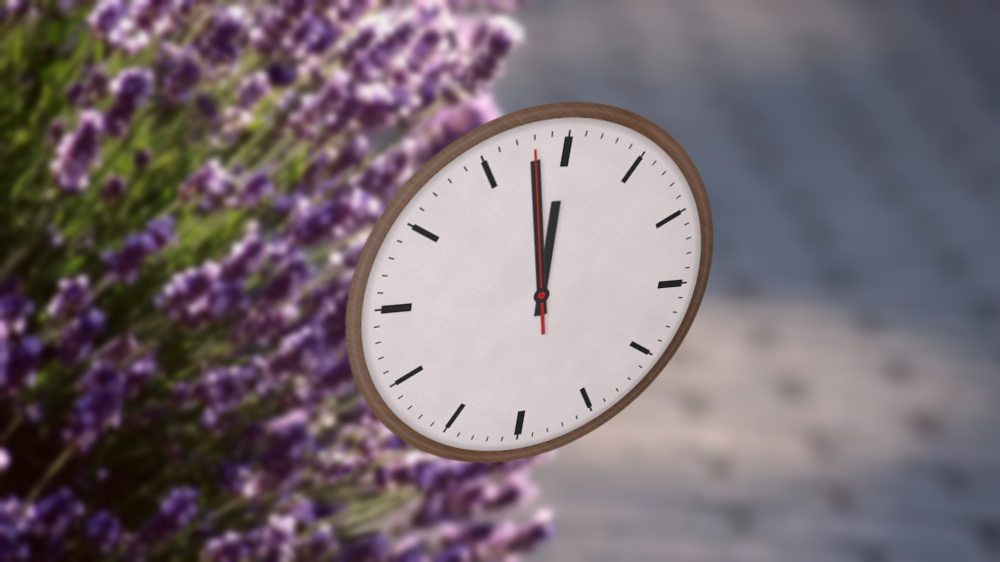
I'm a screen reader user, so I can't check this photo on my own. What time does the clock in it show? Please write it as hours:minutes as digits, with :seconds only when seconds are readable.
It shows 11:57:58
